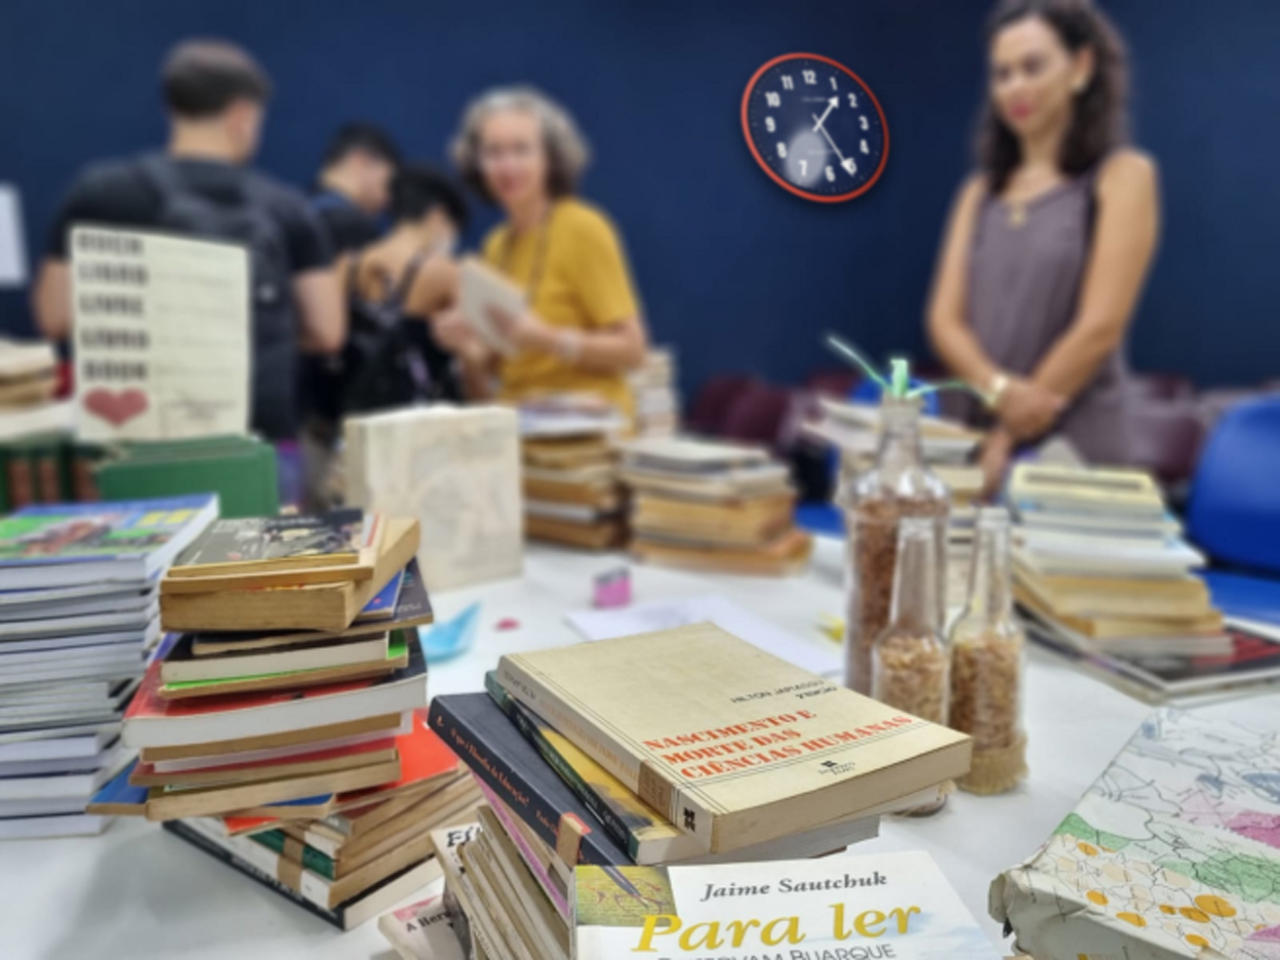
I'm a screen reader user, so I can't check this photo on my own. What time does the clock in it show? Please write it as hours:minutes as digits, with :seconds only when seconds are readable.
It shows 1:26
